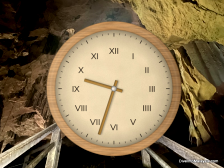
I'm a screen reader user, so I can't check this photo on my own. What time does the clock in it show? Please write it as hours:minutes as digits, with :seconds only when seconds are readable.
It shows 9:33
